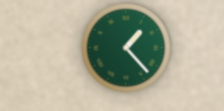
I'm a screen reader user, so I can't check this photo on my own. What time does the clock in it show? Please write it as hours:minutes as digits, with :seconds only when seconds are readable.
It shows 1:23
